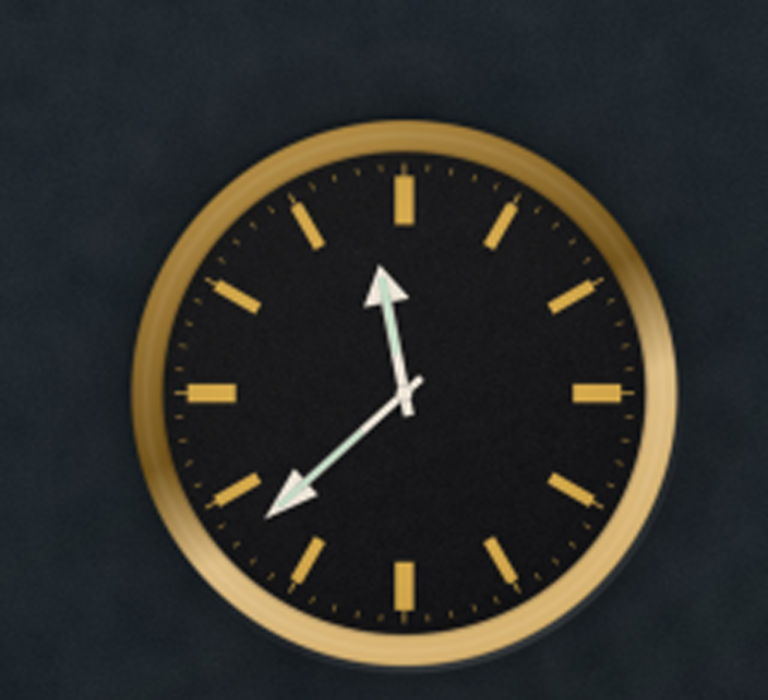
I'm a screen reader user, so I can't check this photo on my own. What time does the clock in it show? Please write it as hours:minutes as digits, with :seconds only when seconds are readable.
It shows 11:38
